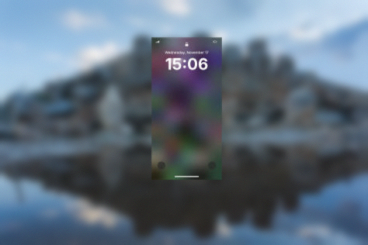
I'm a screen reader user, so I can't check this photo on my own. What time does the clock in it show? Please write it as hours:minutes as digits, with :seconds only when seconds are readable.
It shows 15:06
